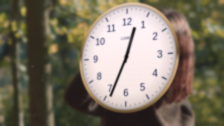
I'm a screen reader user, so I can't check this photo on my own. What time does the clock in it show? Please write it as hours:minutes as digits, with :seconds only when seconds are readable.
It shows 12:34
